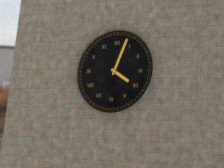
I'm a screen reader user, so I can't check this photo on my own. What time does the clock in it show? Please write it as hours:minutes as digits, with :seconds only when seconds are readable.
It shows 4:03
